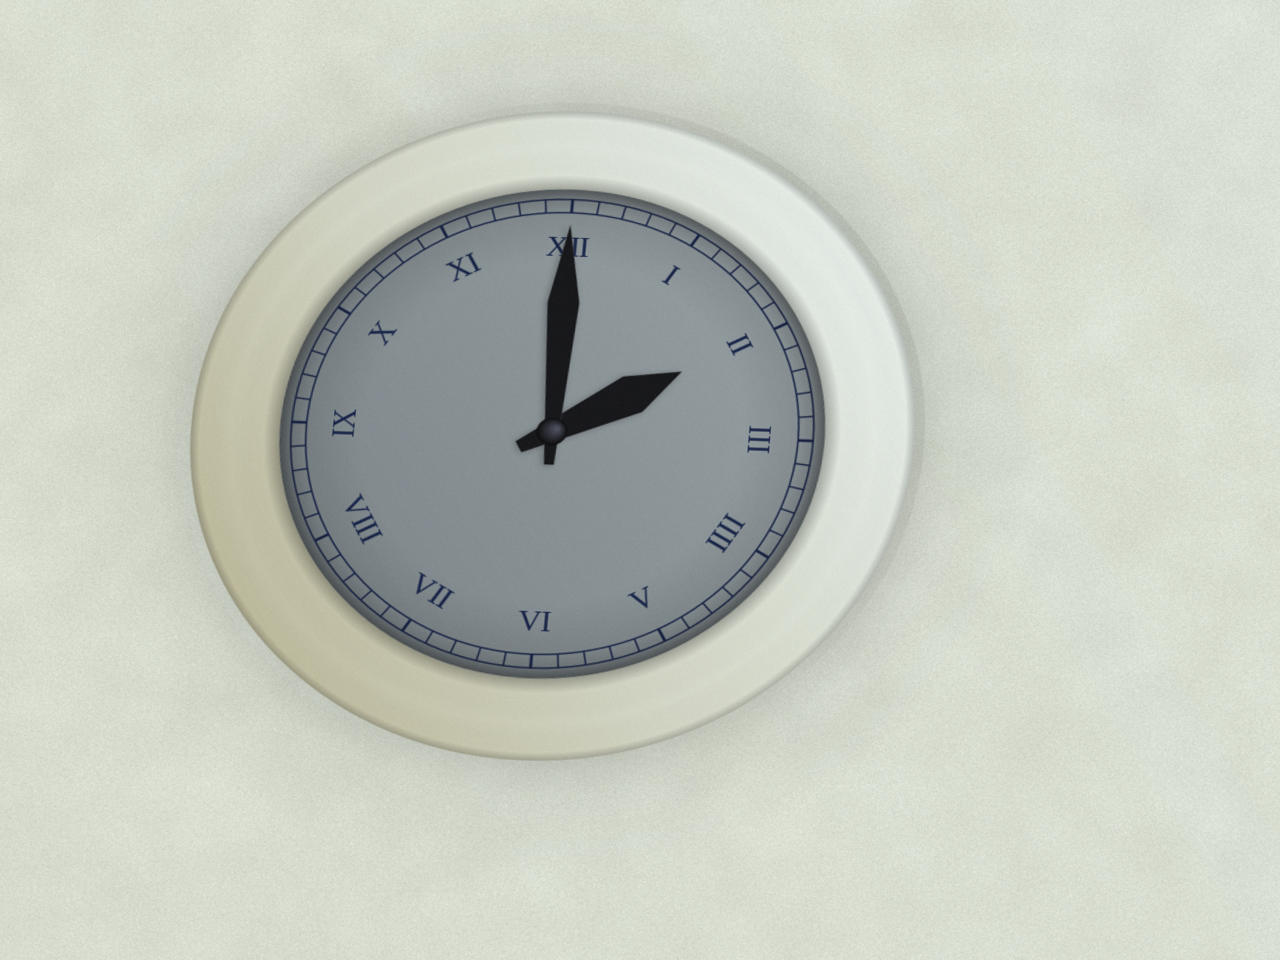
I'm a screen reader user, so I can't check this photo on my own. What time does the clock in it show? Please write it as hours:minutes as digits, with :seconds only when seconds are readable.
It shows 2:00
